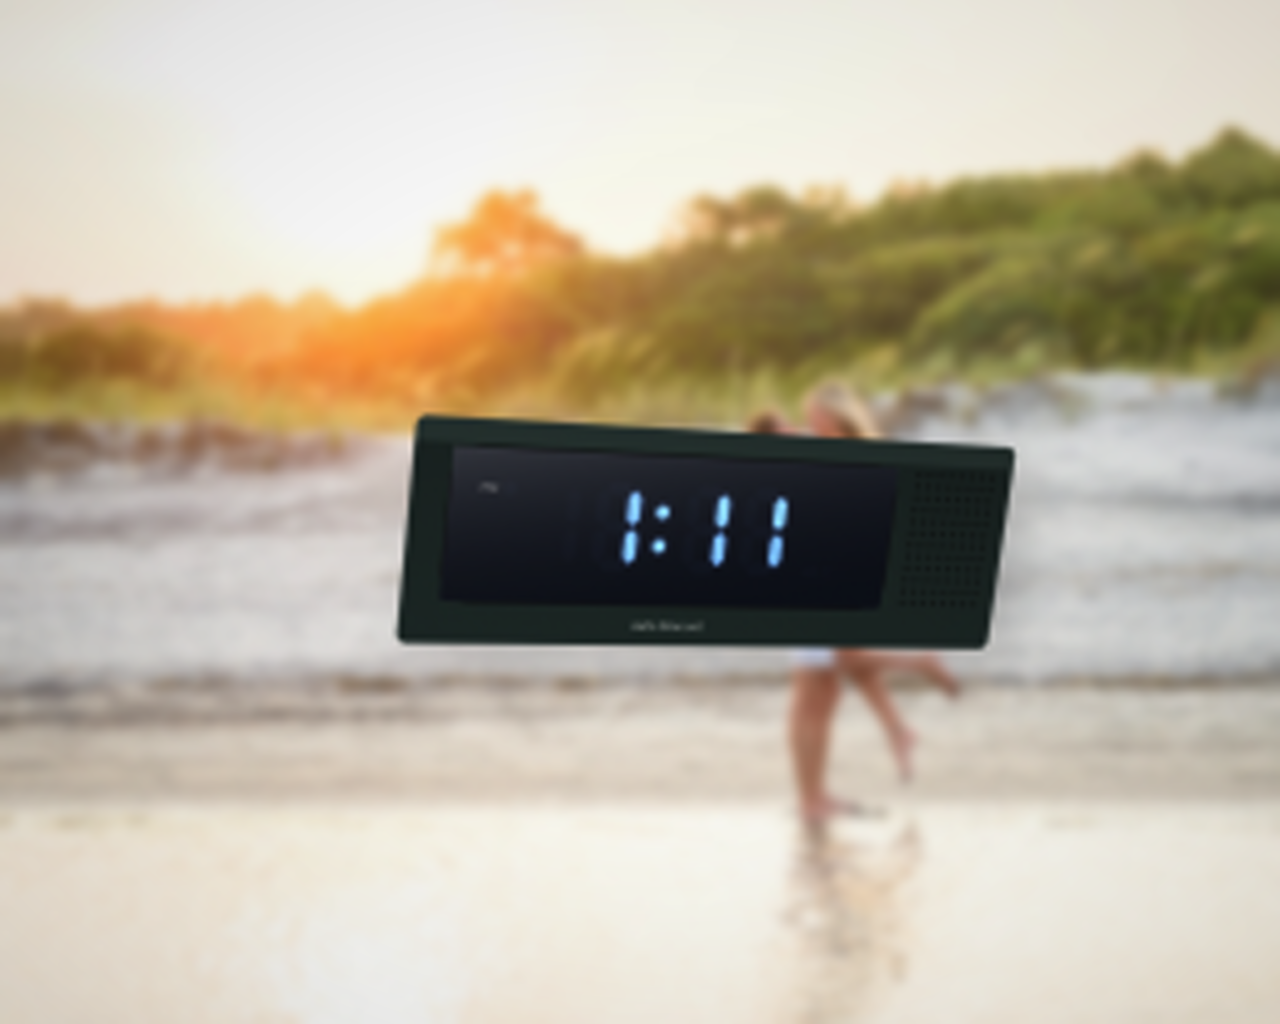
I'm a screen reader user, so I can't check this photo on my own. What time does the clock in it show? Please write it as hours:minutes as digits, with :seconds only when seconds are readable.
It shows 1:11
